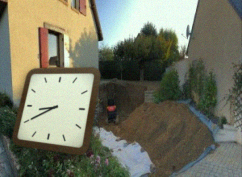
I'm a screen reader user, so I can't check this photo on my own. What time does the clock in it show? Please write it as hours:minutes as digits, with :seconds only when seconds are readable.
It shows 8:40
